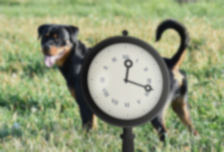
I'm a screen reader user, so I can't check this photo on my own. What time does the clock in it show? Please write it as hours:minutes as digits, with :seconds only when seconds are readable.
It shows 12:18
